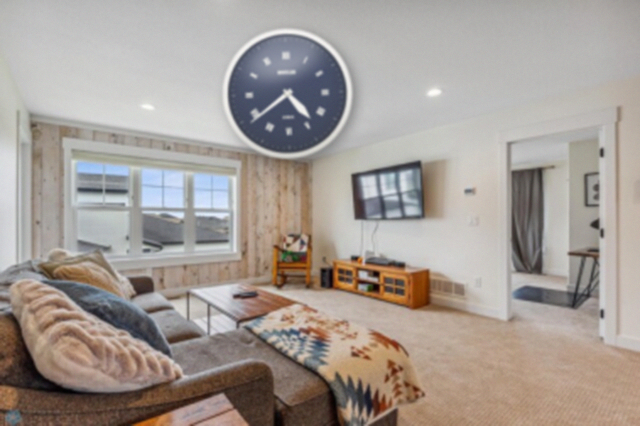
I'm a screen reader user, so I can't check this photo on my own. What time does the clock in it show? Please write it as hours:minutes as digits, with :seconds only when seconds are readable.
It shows 4:39
